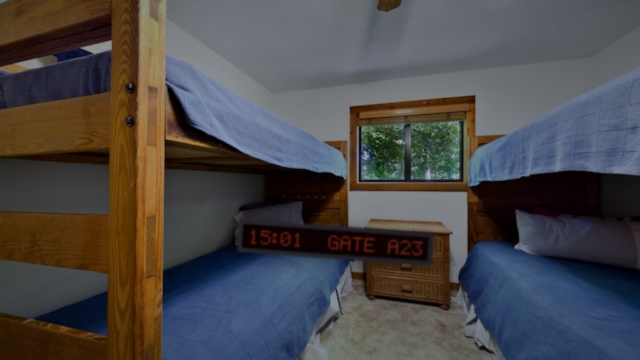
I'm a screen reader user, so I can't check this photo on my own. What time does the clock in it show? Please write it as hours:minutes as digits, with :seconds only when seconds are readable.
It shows 15:01
